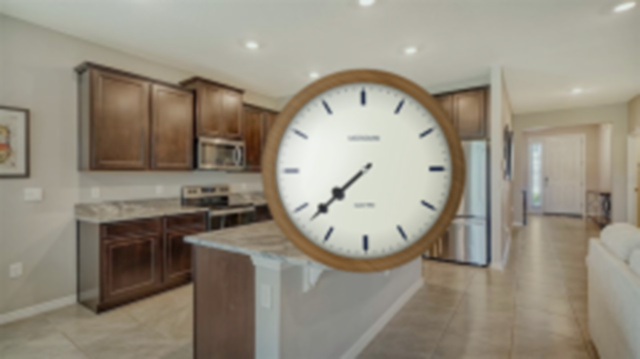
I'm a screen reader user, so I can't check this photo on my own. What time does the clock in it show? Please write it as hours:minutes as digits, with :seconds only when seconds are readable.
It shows 7:38
